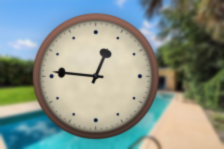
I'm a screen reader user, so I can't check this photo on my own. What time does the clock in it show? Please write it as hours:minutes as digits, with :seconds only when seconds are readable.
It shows 12:46
